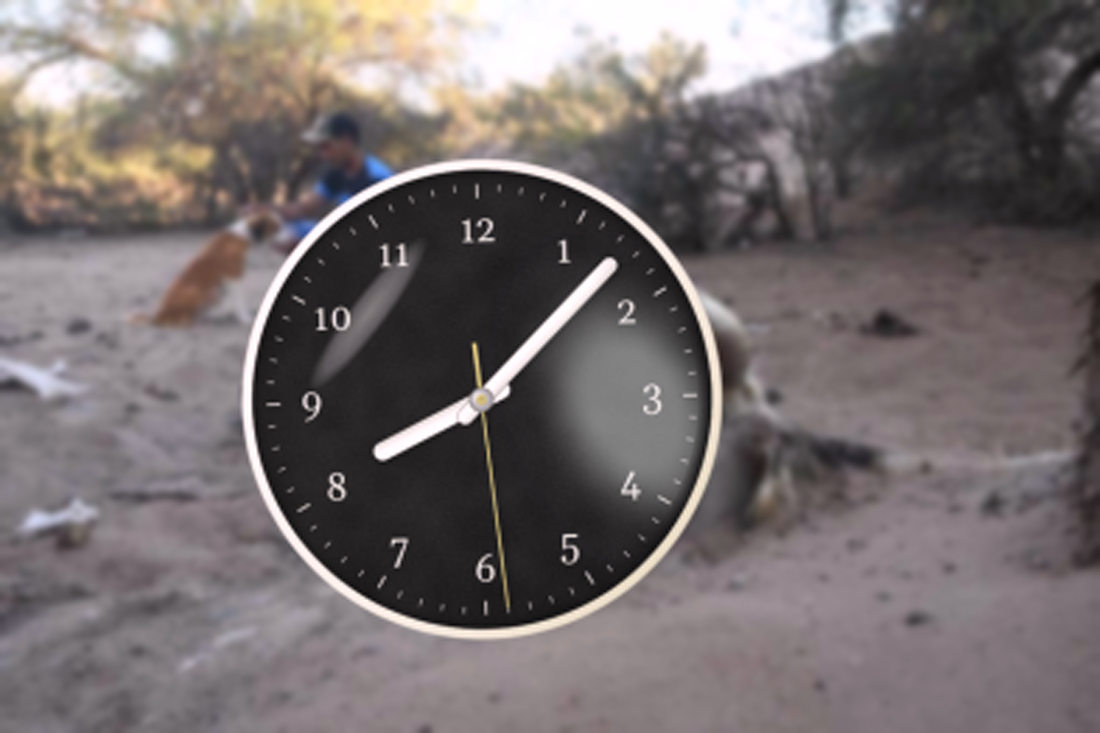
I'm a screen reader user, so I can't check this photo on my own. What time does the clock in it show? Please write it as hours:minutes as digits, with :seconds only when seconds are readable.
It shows 8:07:29
